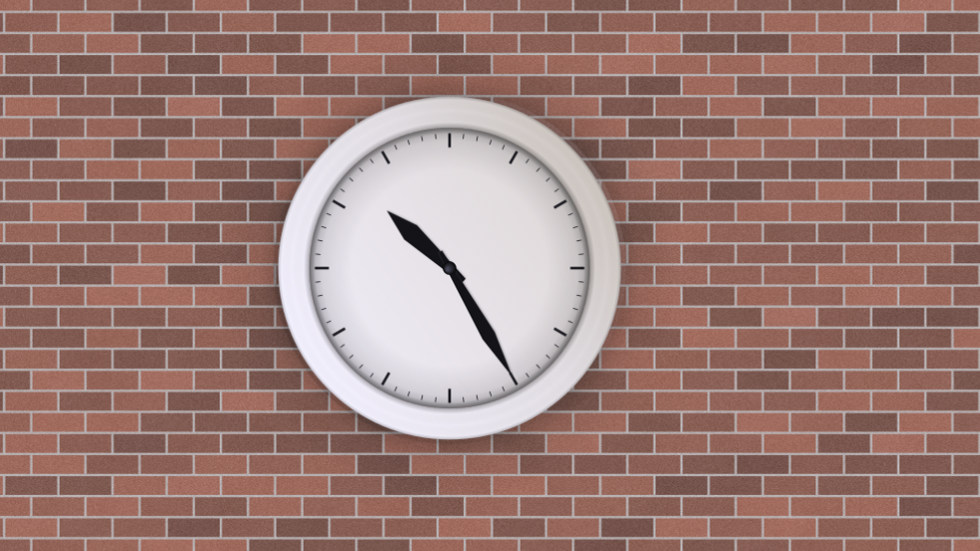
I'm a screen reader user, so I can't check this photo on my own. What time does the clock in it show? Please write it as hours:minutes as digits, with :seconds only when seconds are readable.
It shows 10:25
